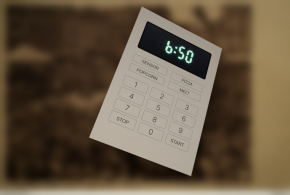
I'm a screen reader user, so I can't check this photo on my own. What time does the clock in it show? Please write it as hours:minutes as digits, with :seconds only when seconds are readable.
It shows 6:50
